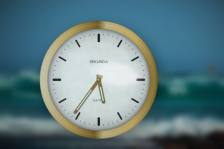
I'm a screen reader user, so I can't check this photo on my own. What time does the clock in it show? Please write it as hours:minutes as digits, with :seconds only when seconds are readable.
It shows 5:36
